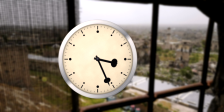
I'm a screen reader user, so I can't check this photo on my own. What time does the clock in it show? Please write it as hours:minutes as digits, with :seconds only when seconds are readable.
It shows 3:26
